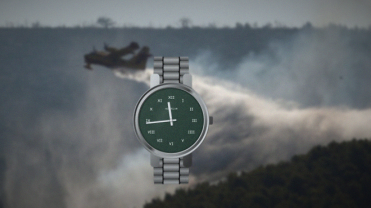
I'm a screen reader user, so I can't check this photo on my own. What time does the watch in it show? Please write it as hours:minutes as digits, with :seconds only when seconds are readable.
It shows 11:44
